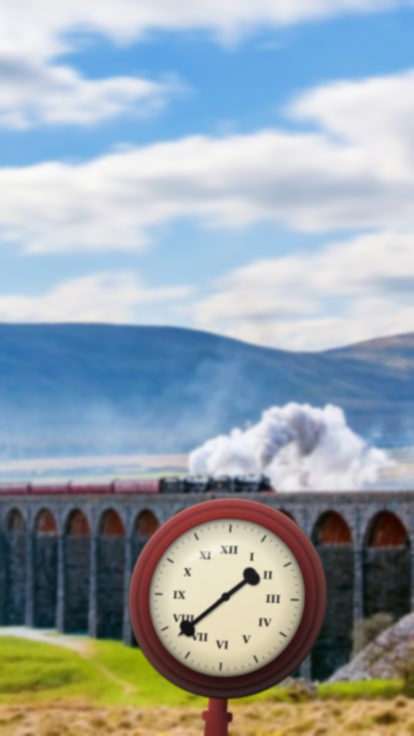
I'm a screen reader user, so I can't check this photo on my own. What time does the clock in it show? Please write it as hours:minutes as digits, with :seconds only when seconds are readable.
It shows 1:38
